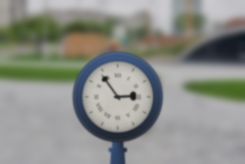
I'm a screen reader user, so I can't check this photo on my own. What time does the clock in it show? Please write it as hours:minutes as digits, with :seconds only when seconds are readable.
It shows 2:54
